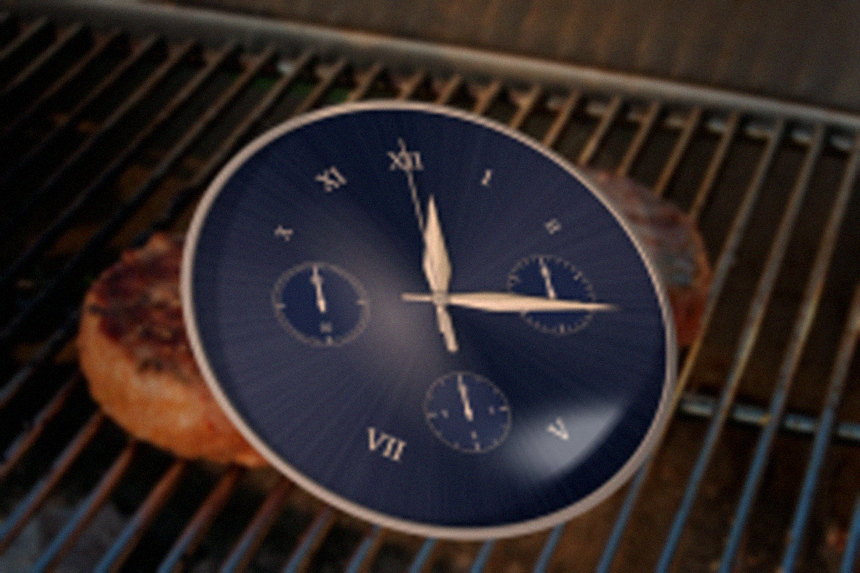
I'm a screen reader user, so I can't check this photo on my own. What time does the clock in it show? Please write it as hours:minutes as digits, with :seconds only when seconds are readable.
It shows 12:16
